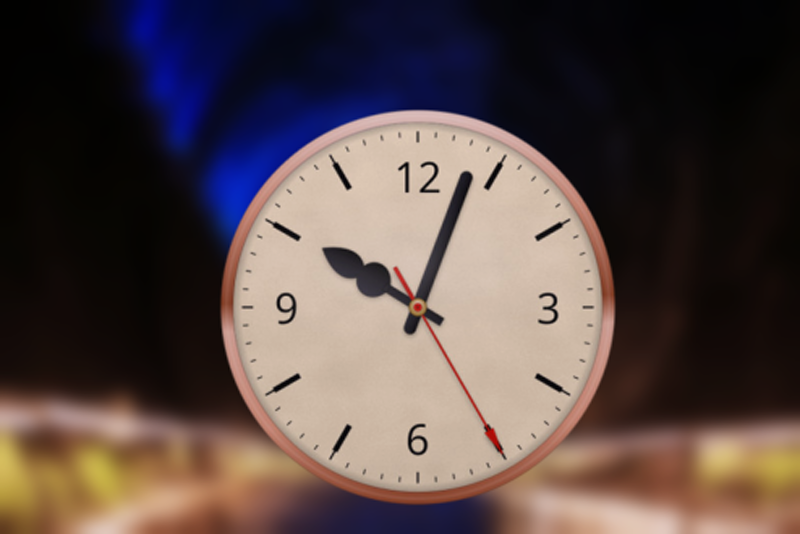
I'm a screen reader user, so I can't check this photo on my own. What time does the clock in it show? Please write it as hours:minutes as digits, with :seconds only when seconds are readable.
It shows 10:03:25
